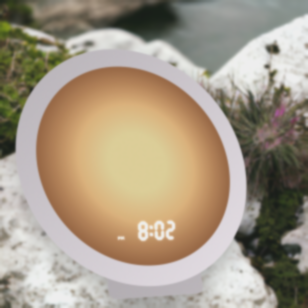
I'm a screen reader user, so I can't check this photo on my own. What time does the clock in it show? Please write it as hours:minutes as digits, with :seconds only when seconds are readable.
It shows 8:02
